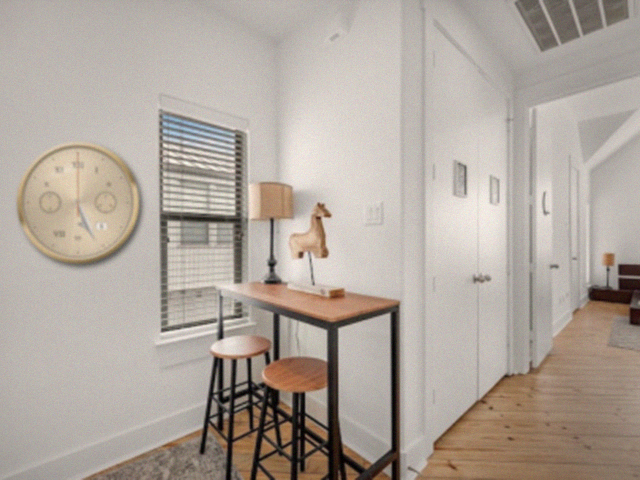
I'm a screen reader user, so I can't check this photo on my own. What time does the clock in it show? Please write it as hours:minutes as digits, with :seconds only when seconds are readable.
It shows 5:26
